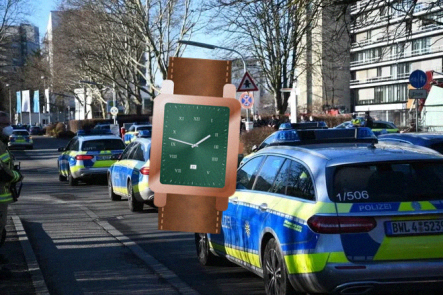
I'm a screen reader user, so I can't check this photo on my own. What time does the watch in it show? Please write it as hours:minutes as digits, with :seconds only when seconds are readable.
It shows 1:47
